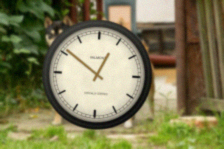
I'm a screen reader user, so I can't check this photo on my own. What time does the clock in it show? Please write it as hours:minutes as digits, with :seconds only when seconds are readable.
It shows 12:51
